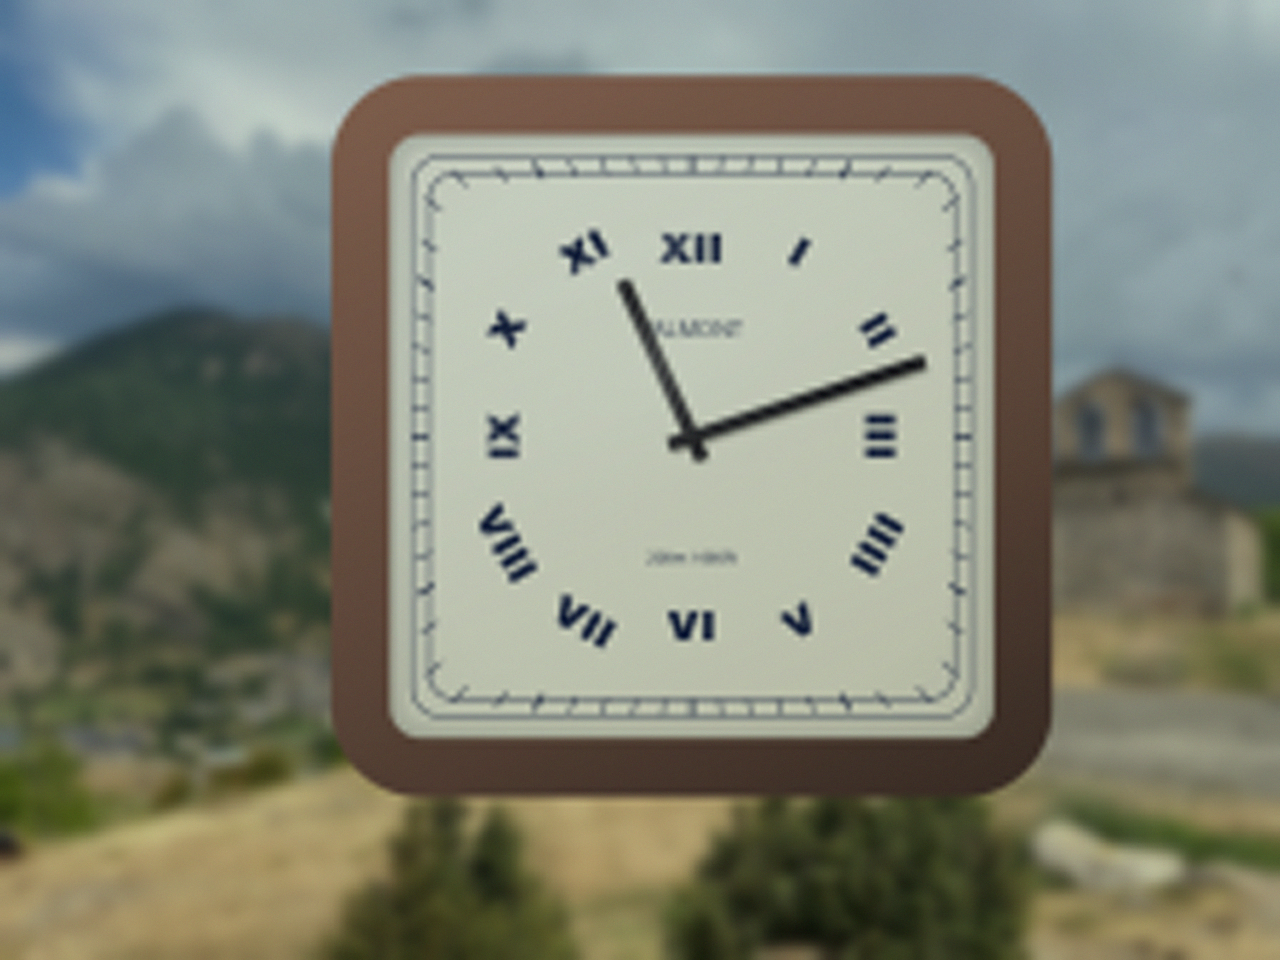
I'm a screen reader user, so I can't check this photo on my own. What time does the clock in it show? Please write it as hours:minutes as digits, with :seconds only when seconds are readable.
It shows 11:12
